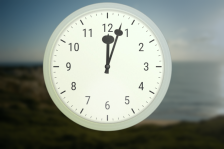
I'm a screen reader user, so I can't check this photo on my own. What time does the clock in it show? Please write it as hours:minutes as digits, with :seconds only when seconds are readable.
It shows 12:03
